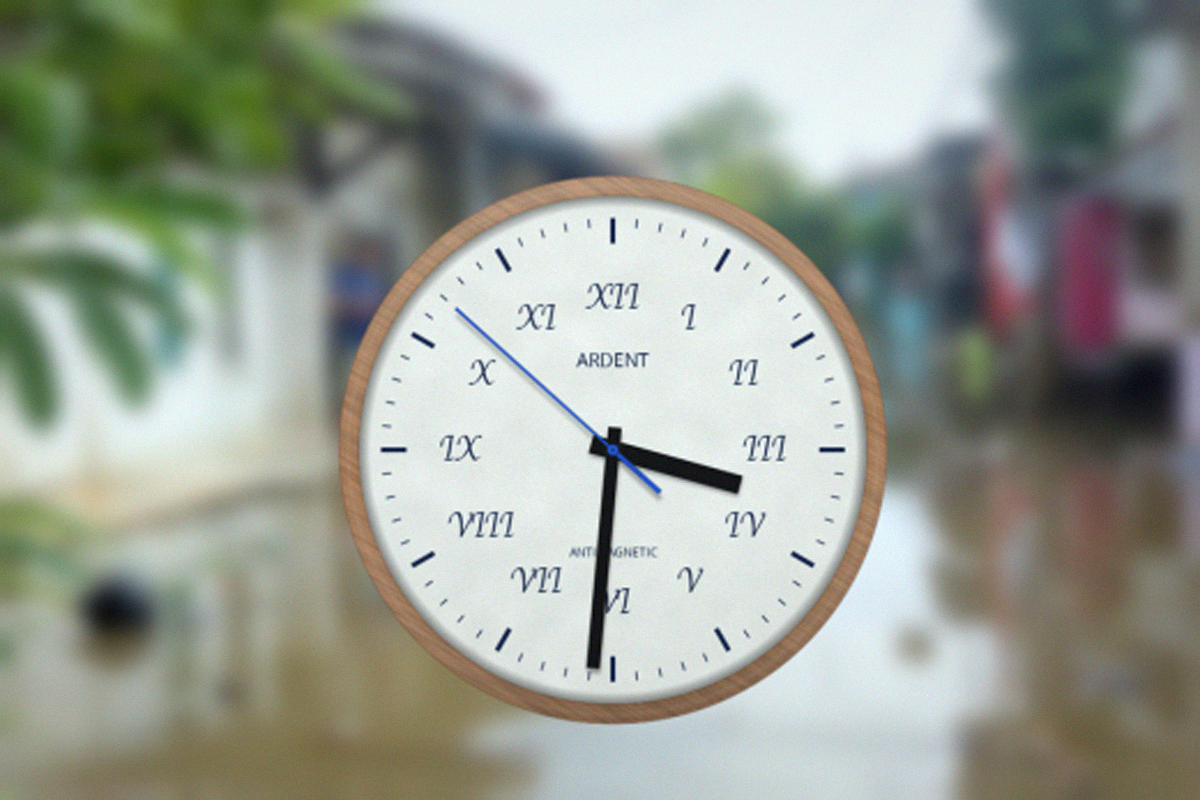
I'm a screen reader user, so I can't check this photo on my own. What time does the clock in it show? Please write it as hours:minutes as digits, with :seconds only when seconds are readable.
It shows 3:30:52
